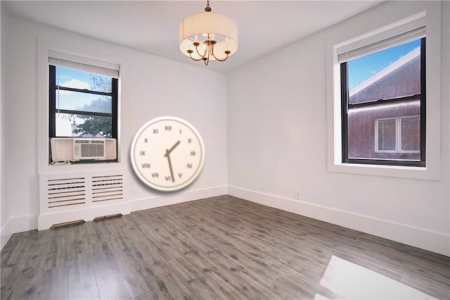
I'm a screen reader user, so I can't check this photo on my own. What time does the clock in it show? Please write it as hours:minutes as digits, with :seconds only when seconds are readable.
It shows 1:28
